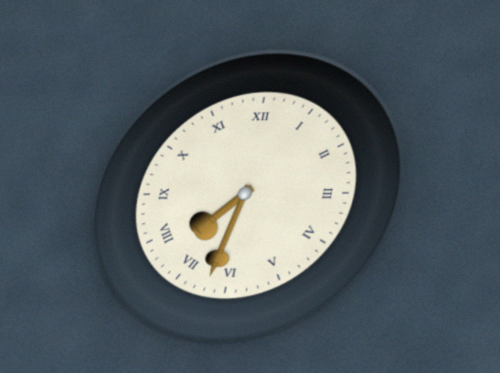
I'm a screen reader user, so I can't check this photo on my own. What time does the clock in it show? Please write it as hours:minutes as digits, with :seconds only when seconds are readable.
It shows 7:32
